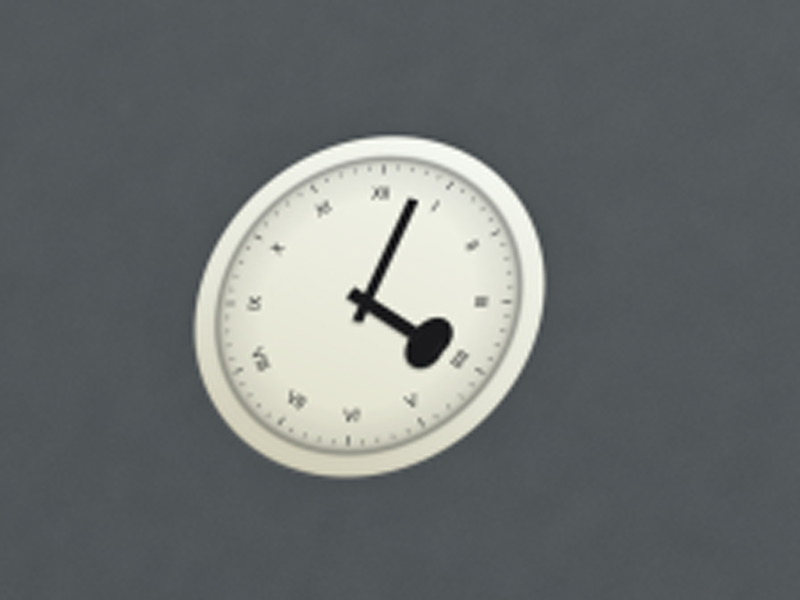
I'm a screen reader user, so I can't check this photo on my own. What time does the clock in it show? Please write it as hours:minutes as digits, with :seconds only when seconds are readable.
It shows 4:03
